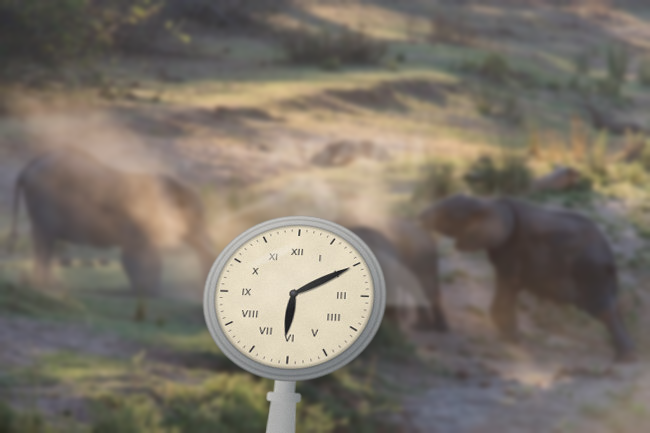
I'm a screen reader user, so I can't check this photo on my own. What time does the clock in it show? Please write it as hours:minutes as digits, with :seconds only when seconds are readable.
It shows 6:10
